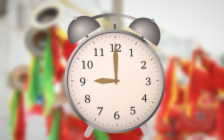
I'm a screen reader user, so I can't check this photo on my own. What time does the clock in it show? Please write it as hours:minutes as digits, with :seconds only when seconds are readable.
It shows 9:00
